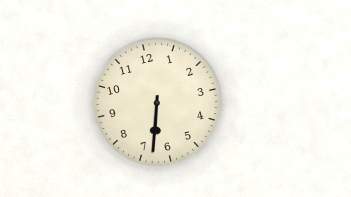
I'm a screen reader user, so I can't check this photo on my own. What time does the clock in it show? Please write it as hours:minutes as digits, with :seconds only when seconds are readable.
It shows 6:33
